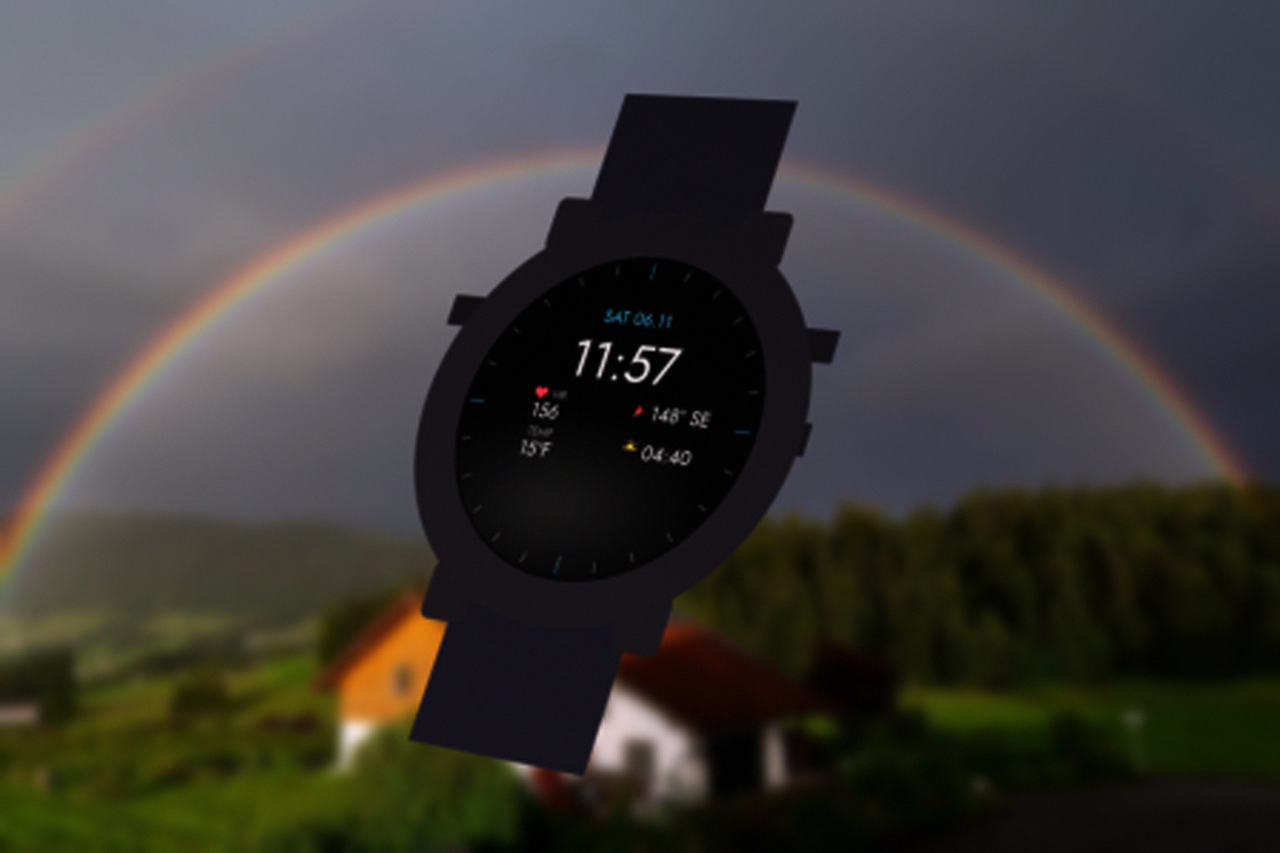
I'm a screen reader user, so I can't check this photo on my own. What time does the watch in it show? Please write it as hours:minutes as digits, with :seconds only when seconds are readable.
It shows 11:57
